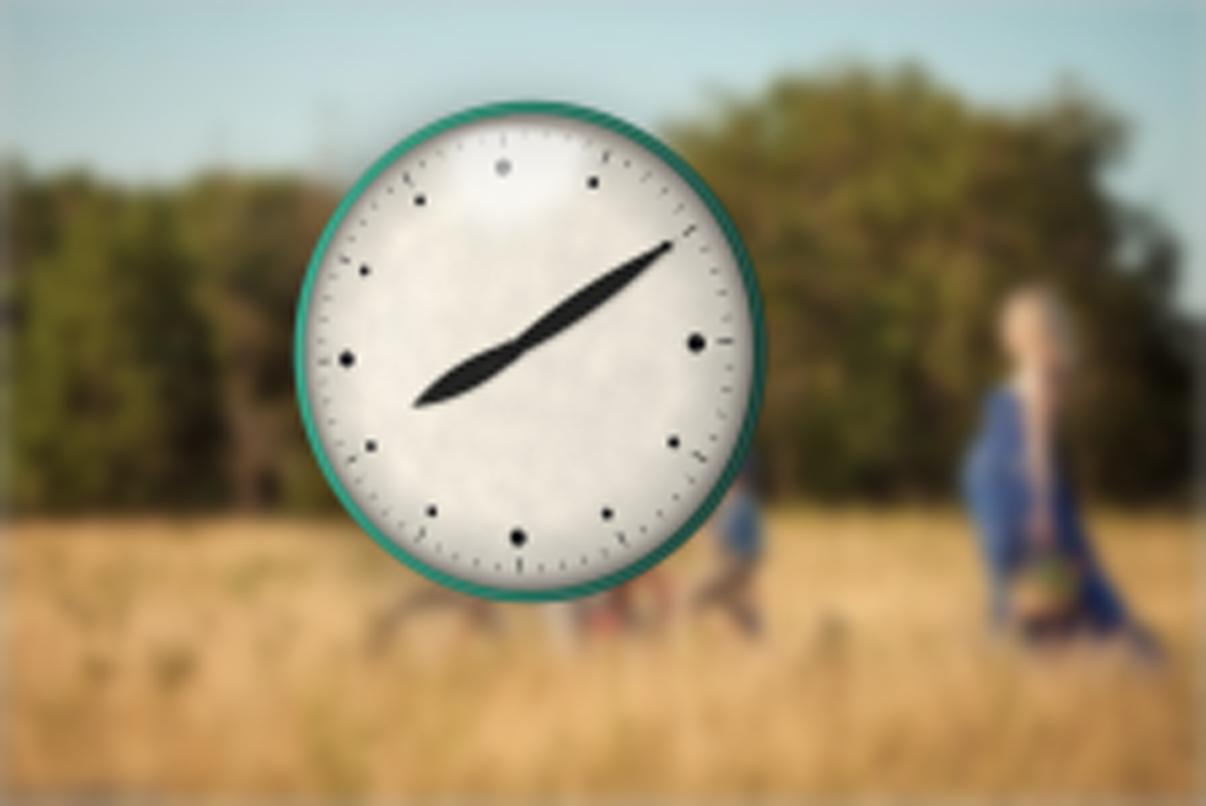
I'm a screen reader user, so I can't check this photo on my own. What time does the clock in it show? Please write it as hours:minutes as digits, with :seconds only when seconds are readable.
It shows 8:10
